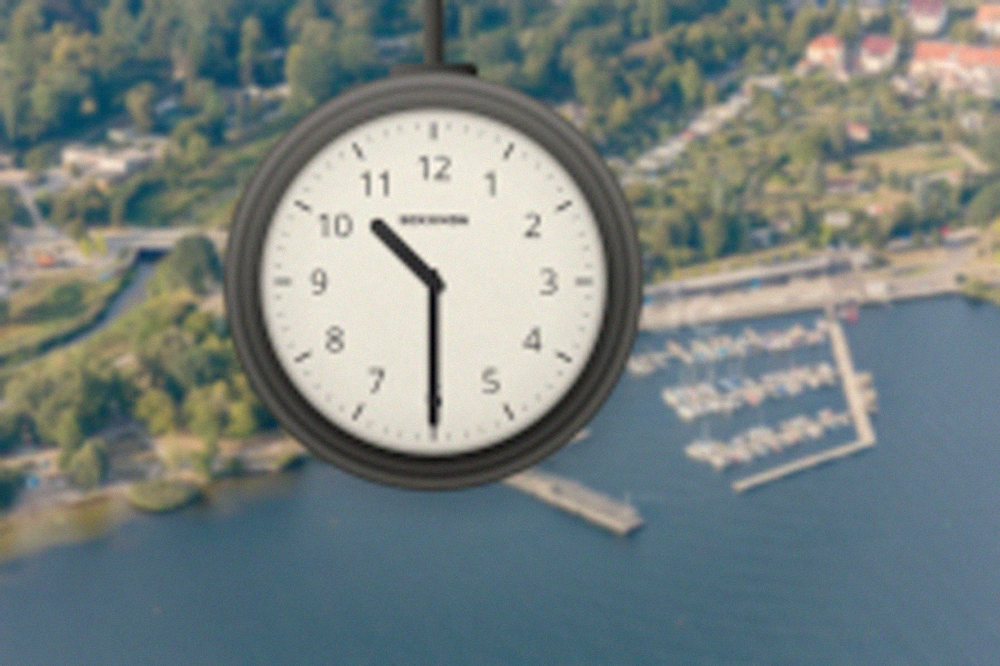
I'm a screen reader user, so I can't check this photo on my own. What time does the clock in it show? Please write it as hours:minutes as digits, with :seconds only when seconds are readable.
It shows 10:30
